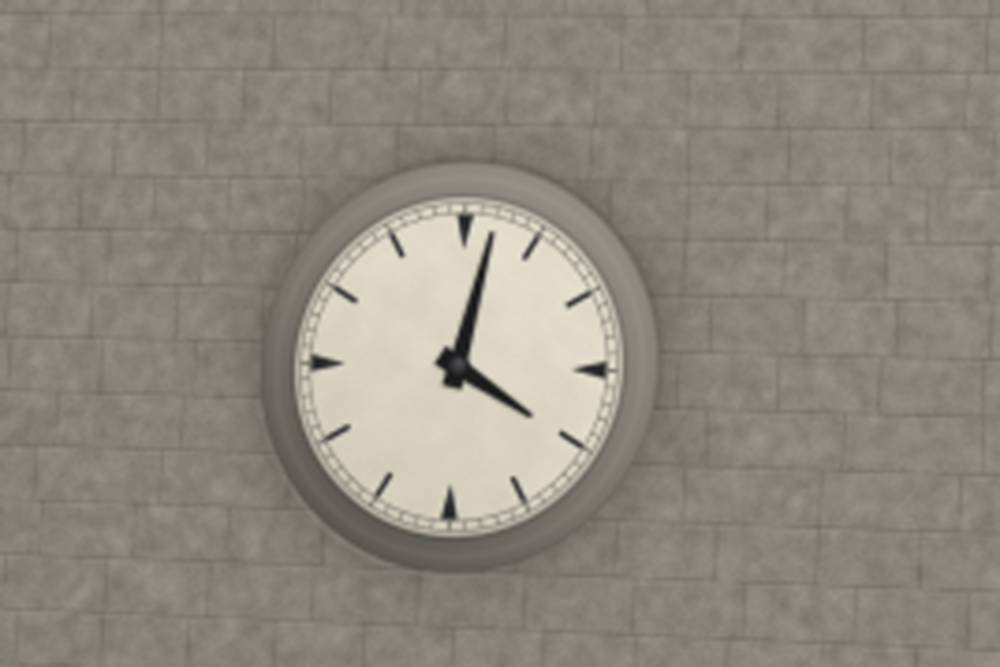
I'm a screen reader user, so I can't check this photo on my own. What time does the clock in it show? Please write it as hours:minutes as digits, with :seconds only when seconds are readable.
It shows 4:02
